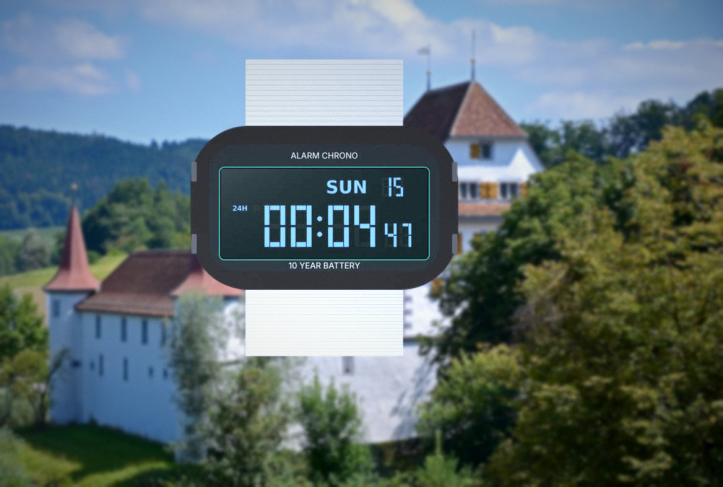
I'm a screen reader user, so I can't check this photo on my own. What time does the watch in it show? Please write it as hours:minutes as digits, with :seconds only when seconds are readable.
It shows 0:04:47
